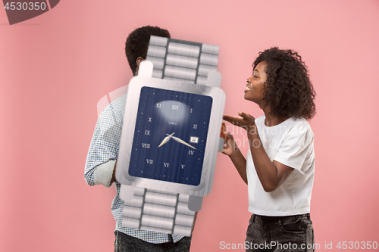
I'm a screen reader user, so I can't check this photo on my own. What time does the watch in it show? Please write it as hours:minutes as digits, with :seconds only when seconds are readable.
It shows 7:18
